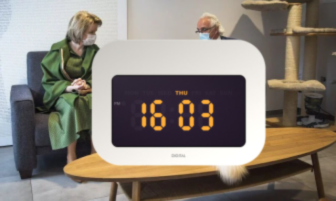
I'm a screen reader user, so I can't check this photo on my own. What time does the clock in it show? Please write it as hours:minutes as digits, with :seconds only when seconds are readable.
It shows 16:03
